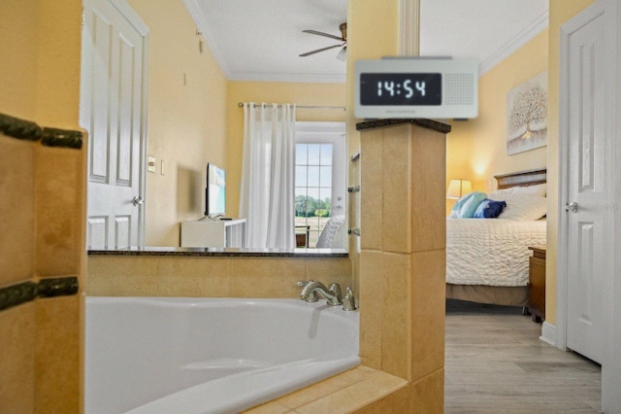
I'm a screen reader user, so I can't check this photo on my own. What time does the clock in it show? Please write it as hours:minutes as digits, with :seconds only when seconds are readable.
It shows 14:54
